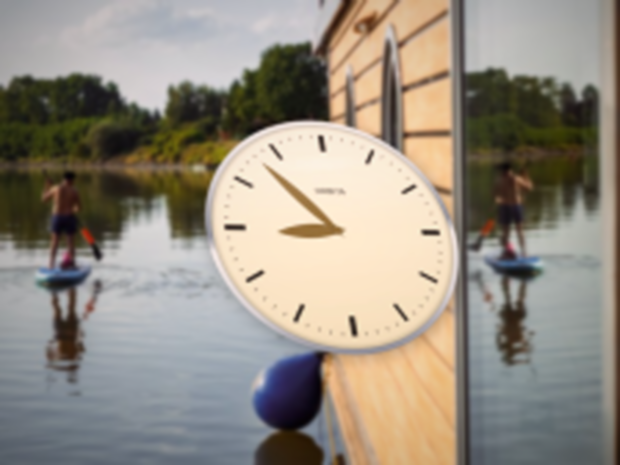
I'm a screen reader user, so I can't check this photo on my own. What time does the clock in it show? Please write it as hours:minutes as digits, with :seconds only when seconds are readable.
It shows 8:53
